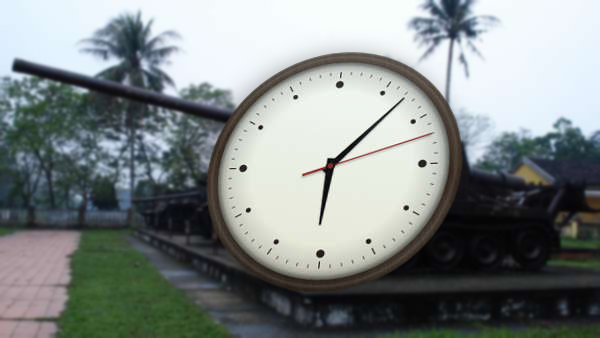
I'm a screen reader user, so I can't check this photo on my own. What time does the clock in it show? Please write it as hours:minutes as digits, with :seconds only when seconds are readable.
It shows 6:07:12
